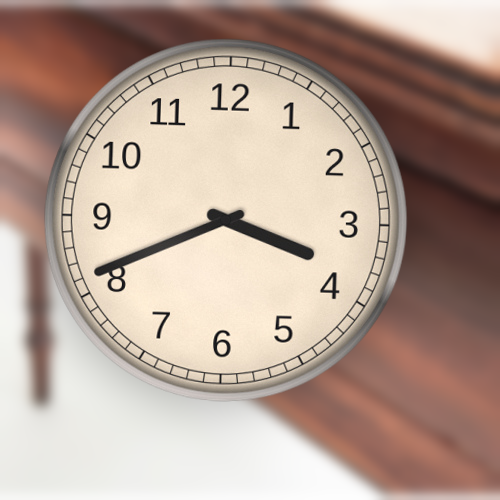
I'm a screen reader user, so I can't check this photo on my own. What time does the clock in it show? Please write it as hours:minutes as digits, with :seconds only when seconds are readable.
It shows 3:41
